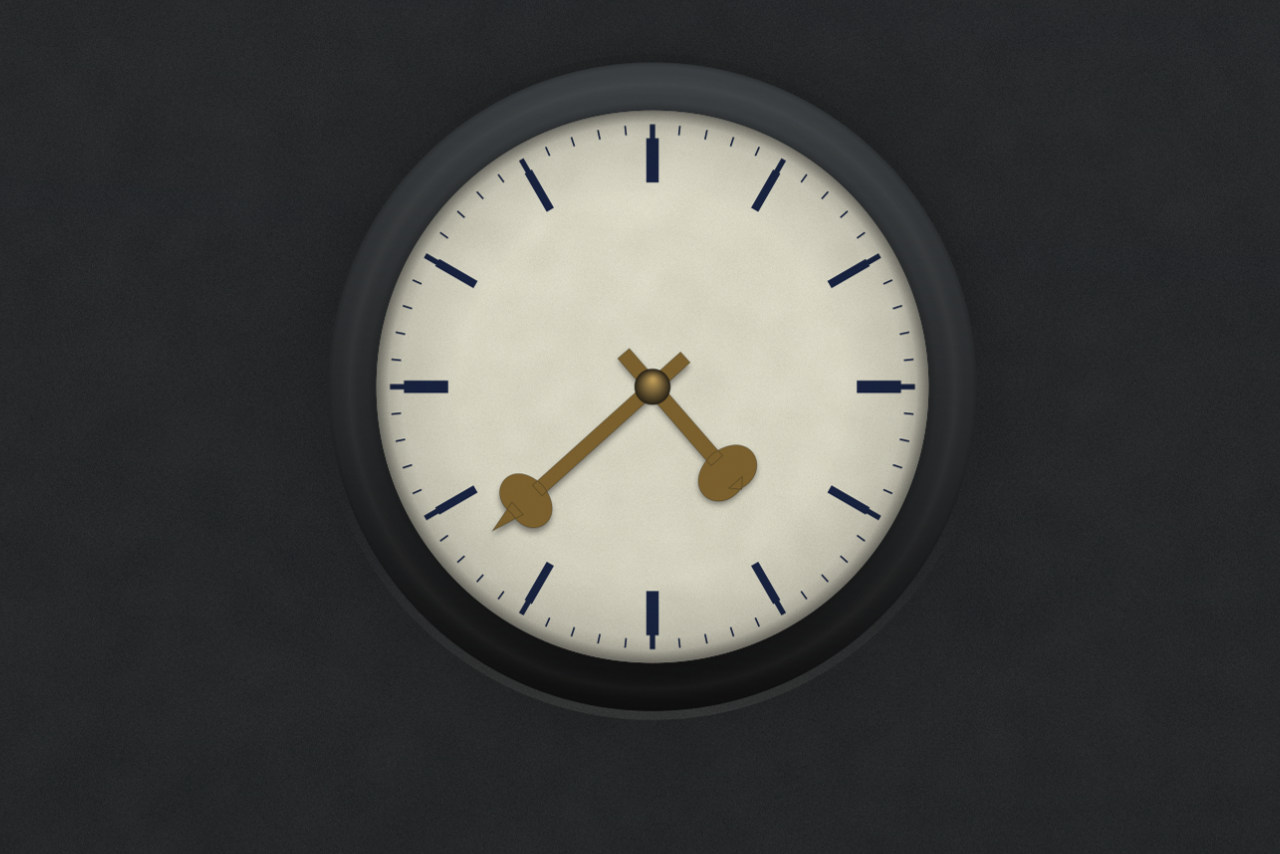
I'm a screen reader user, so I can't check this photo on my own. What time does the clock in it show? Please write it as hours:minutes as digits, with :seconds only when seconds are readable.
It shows 4:38
